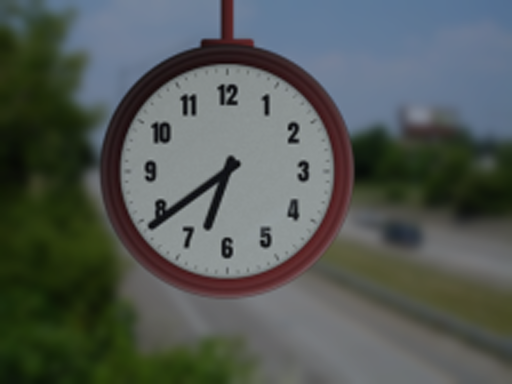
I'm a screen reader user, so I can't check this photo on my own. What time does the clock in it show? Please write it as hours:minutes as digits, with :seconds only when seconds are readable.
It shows 6:39
